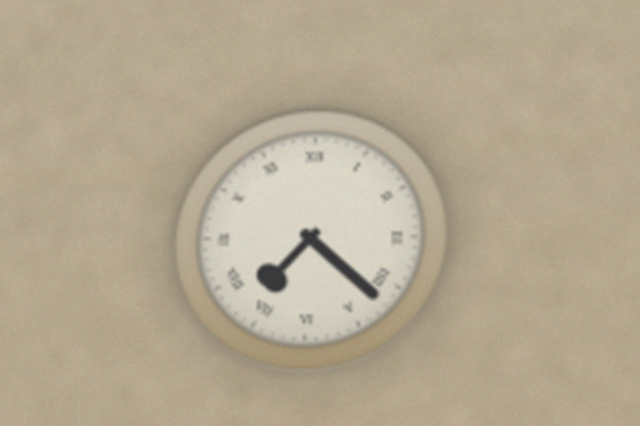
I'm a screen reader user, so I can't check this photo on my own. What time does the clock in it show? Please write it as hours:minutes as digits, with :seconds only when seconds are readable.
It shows 7:22
